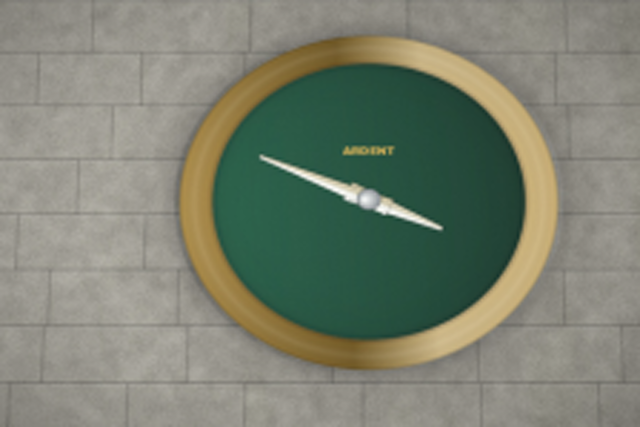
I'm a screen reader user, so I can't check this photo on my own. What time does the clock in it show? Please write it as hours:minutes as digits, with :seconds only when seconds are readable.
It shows 3:49
